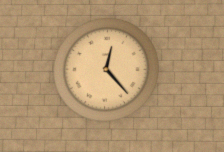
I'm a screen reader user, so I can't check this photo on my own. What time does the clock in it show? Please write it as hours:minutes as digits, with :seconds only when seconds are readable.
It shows 12:23
